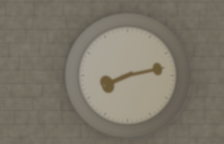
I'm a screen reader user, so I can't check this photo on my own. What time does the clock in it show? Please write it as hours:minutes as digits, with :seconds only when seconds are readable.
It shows 8:13
